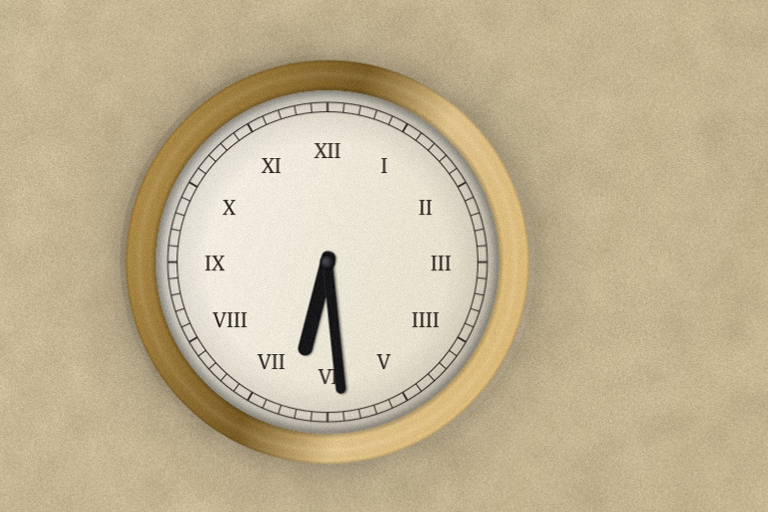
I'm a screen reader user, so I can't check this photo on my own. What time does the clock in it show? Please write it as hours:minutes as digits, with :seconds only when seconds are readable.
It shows 6:29
